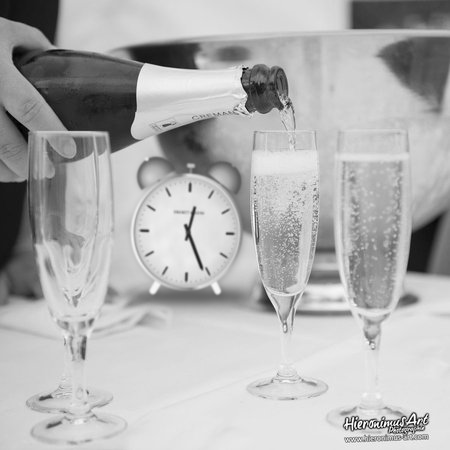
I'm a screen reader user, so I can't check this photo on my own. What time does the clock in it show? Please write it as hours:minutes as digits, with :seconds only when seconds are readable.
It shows 12:26
